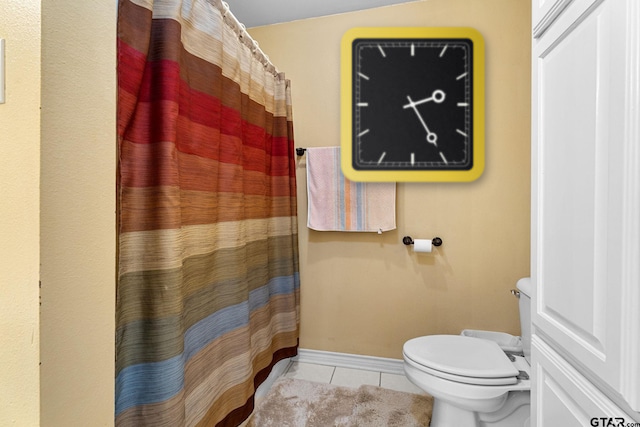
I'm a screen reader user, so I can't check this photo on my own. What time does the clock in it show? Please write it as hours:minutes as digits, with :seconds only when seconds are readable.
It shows 2:25
